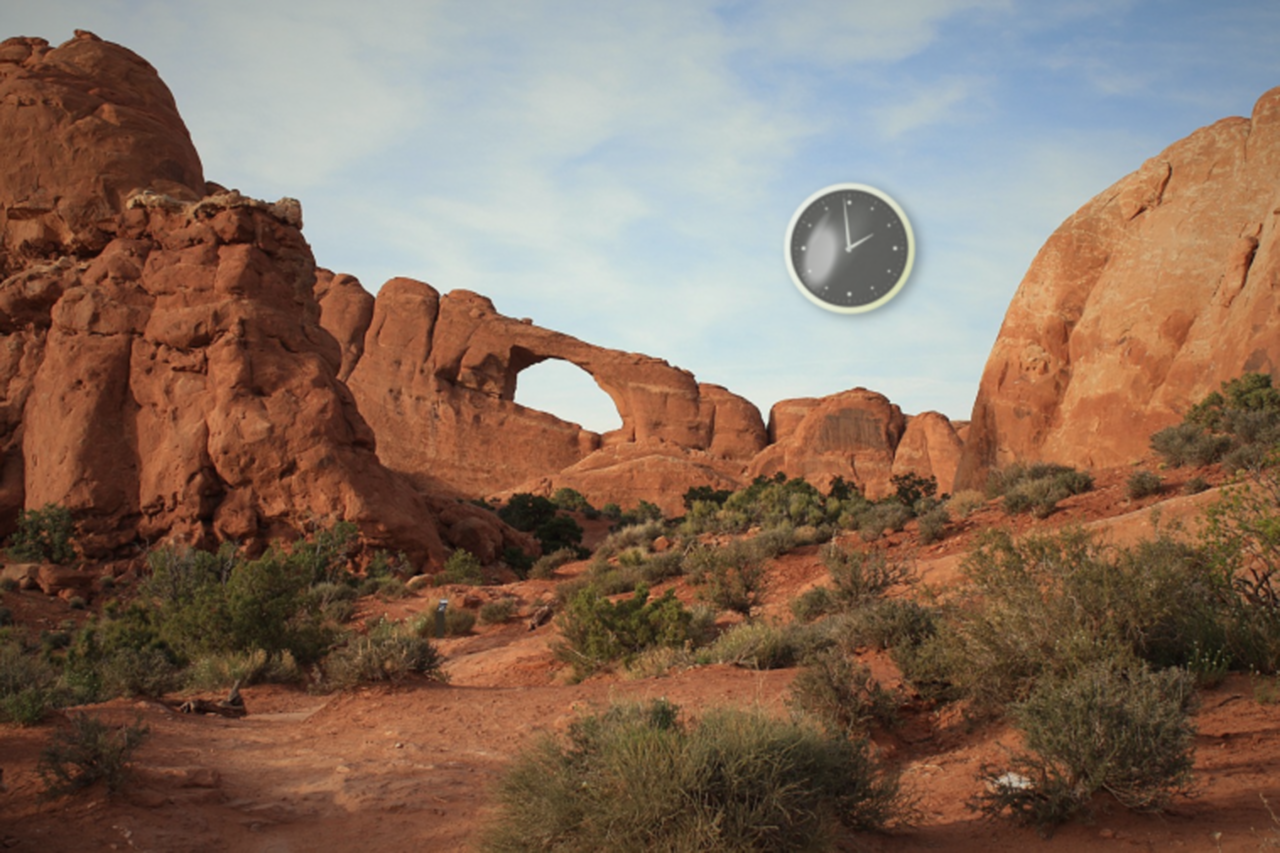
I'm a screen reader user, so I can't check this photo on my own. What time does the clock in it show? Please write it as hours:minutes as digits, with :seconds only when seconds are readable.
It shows 1:59
